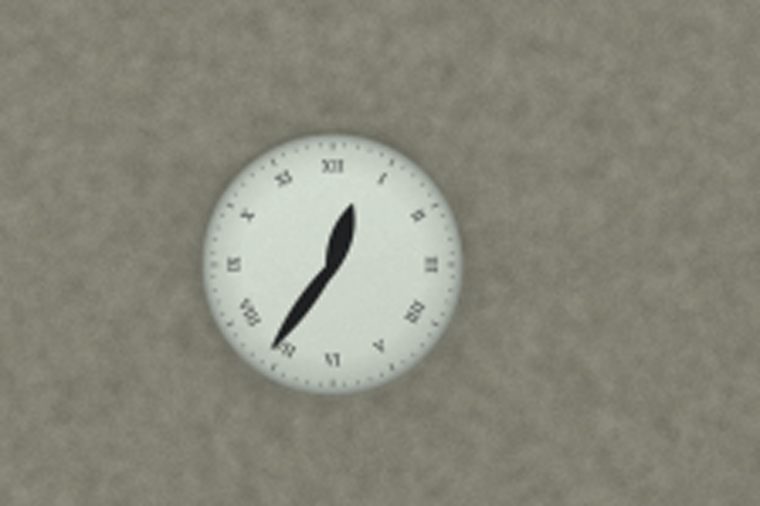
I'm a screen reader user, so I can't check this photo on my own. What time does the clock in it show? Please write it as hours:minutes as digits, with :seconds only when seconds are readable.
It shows 12:36
